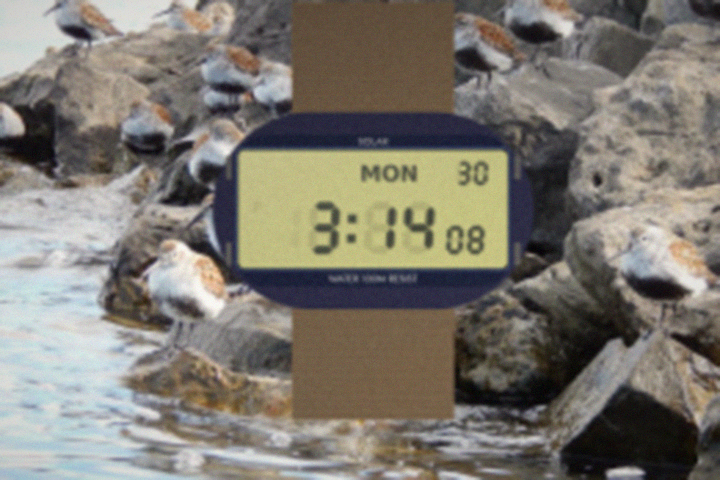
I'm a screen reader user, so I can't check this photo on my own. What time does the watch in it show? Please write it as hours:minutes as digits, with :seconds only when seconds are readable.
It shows 3:14:08
